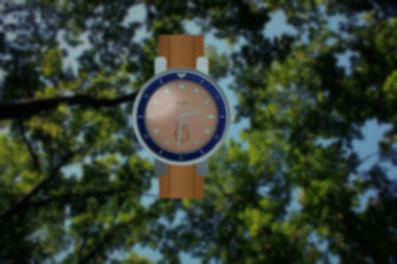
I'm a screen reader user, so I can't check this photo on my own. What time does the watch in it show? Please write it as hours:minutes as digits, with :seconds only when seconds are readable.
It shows 2:31
